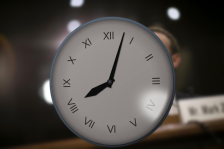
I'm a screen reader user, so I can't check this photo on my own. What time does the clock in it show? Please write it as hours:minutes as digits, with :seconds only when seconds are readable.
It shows 8:03
